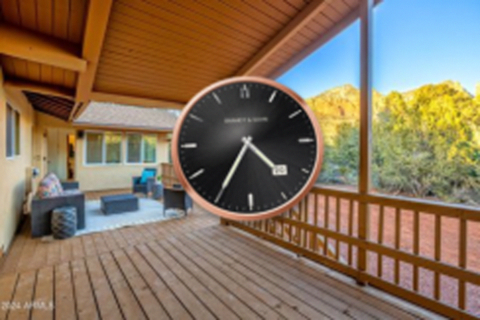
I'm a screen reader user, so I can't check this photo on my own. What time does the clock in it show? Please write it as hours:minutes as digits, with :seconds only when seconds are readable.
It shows 4:35
